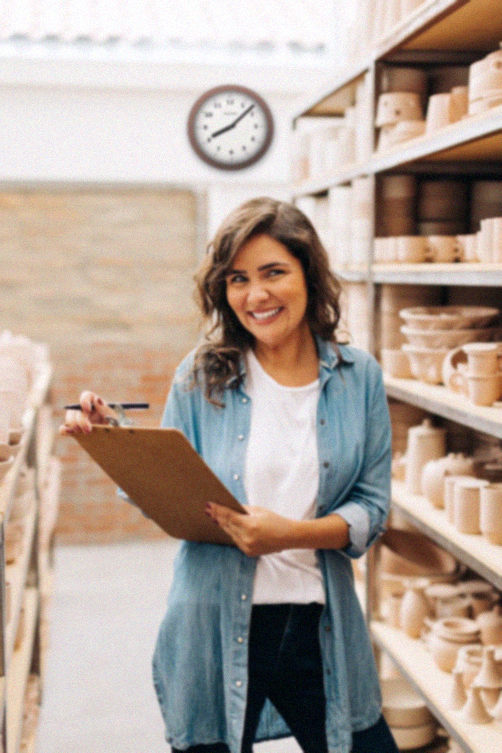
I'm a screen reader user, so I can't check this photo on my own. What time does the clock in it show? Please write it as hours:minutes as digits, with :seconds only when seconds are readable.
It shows 8:08
